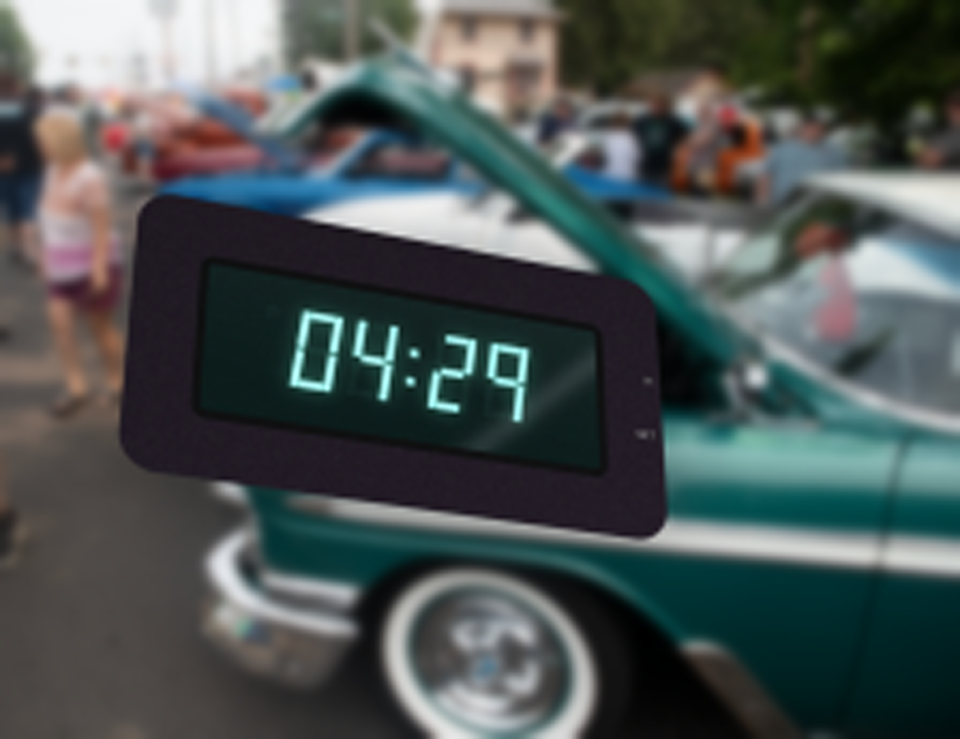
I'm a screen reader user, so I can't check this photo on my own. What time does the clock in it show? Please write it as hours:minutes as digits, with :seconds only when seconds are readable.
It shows 4:29
